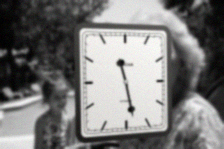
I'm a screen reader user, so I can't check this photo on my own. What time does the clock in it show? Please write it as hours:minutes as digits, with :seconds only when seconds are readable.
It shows 11:28
